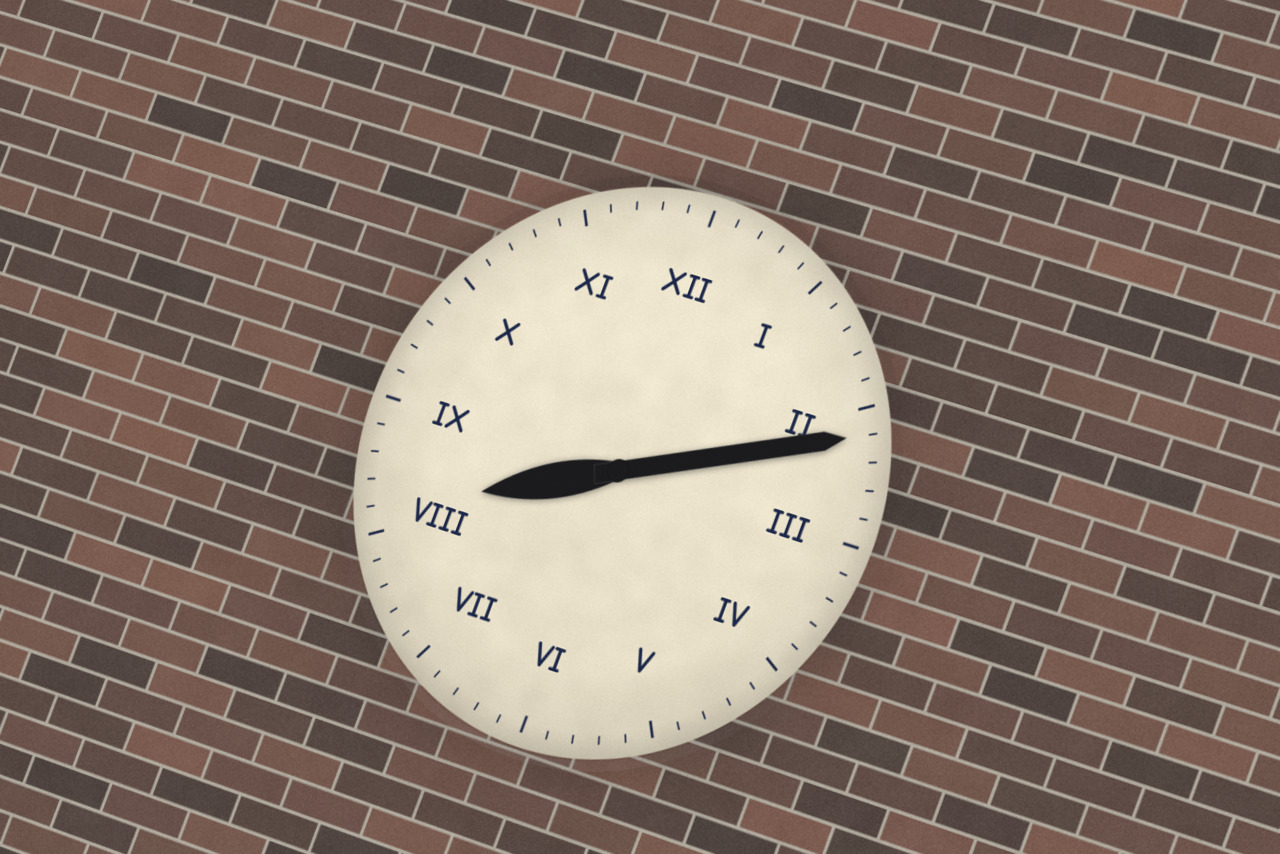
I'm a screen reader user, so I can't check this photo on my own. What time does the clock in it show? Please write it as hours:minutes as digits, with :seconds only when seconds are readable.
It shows 8:11
